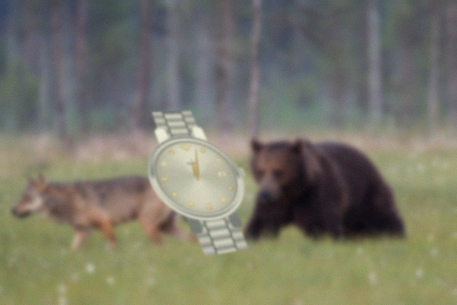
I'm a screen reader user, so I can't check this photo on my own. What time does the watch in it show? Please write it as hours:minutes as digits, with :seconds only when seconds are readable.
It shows 12:03
